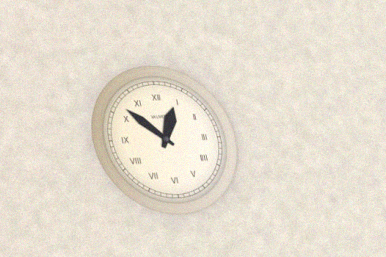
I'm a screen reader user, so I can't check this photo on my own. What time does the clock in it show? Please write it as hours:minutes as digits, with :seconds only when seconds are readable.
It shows 12:52
